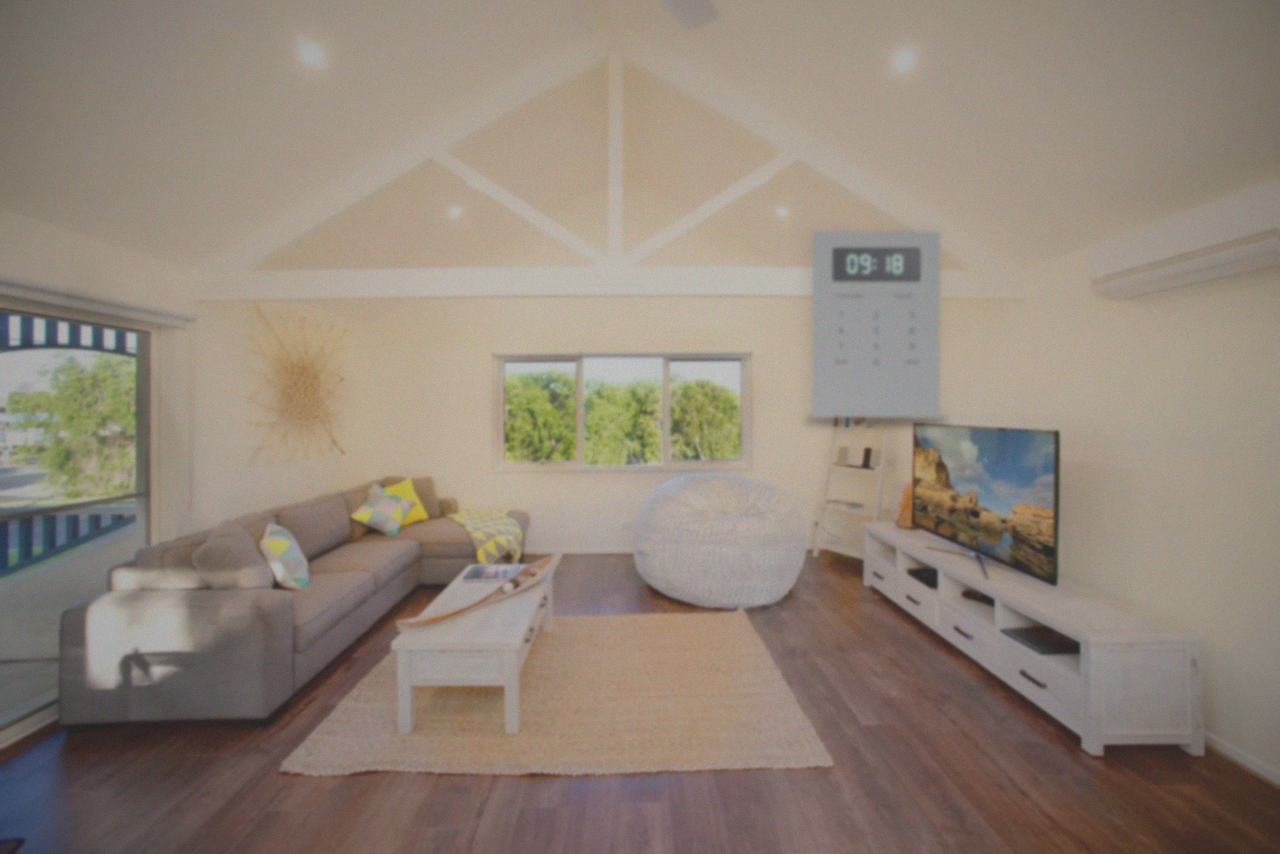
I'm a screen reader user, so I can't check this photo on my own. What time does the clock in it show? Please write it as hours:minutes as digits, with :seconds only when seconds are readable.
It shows 9:18
